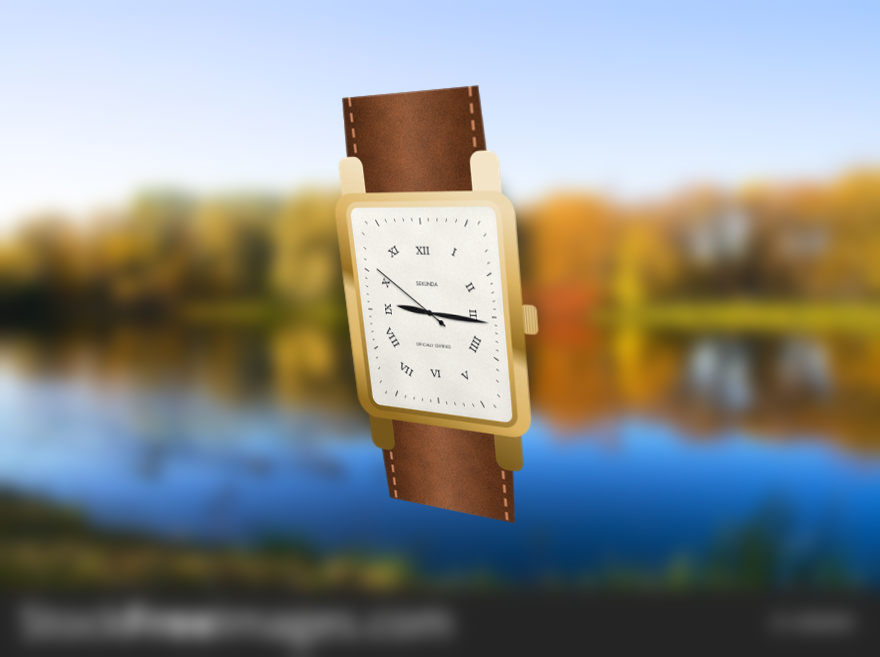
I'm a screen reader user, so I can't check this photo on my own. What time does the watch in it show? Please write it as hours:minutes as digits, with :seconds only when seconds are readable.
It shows 9:15:51
